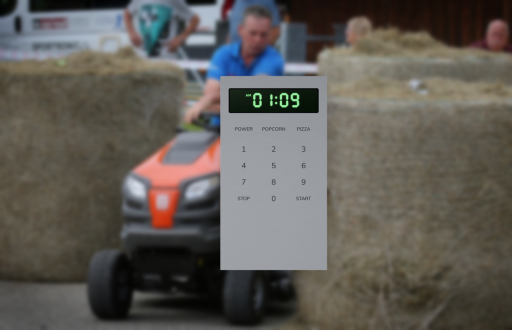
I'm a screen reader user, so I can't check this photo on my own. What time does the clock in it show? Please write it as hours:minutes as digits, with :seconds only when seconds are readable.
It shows 1:09
